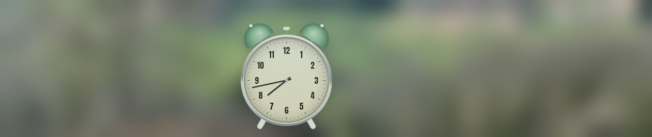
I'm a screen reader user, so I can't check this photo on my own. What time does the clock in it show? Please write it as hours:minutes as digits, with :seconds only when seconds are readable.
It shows 7:43
